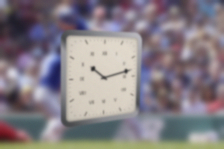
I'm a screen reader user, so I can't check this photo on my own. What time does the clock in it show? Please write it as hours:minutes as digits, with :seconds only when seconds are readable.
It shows 10:13
